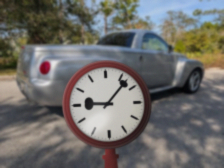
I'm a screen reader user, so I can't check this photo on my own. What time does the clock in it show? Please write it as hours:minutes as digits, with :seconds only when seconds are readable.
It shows 9:07
